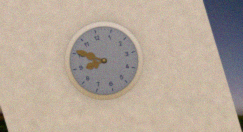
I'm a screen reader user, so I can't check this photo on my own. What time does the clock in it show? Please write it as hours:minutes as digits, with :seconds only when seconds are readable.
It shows 8:51
